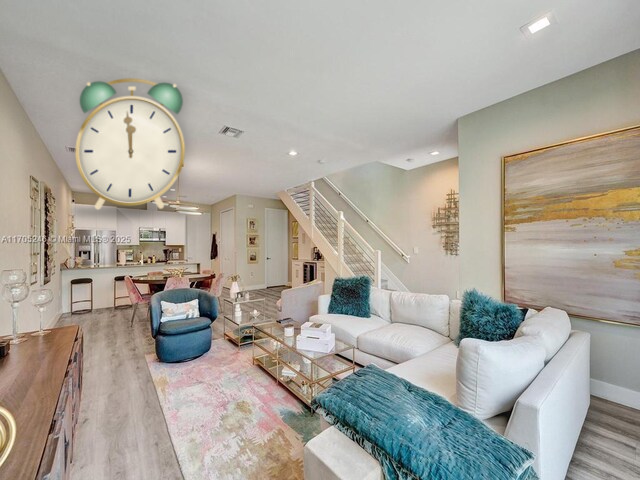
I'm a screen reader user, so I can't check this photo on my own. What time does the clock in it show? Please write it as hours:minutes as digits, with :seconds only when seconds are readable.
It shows 11:59
